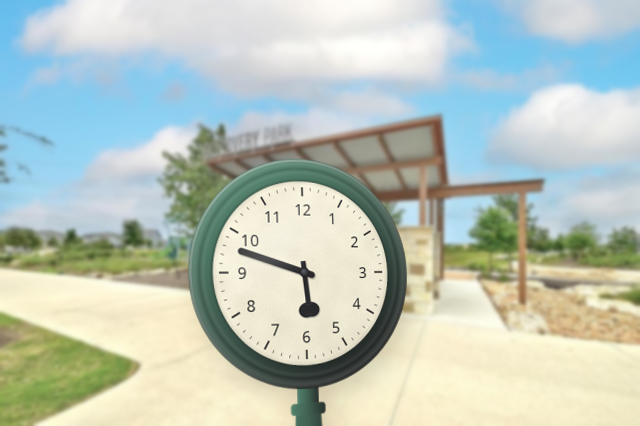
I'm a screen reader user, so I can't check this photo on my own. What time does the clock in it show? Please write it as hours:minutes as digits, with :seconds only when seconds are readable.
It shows 5:48
